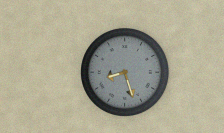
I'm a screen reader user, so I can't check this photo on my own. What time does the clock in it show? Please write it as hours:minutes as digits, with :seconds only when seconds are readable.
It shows 8:27
